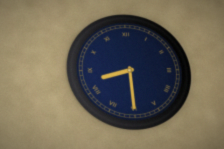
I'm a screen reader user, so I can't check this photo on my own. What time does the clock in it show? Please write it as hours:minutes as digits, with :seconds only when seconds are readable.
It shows 8:30
